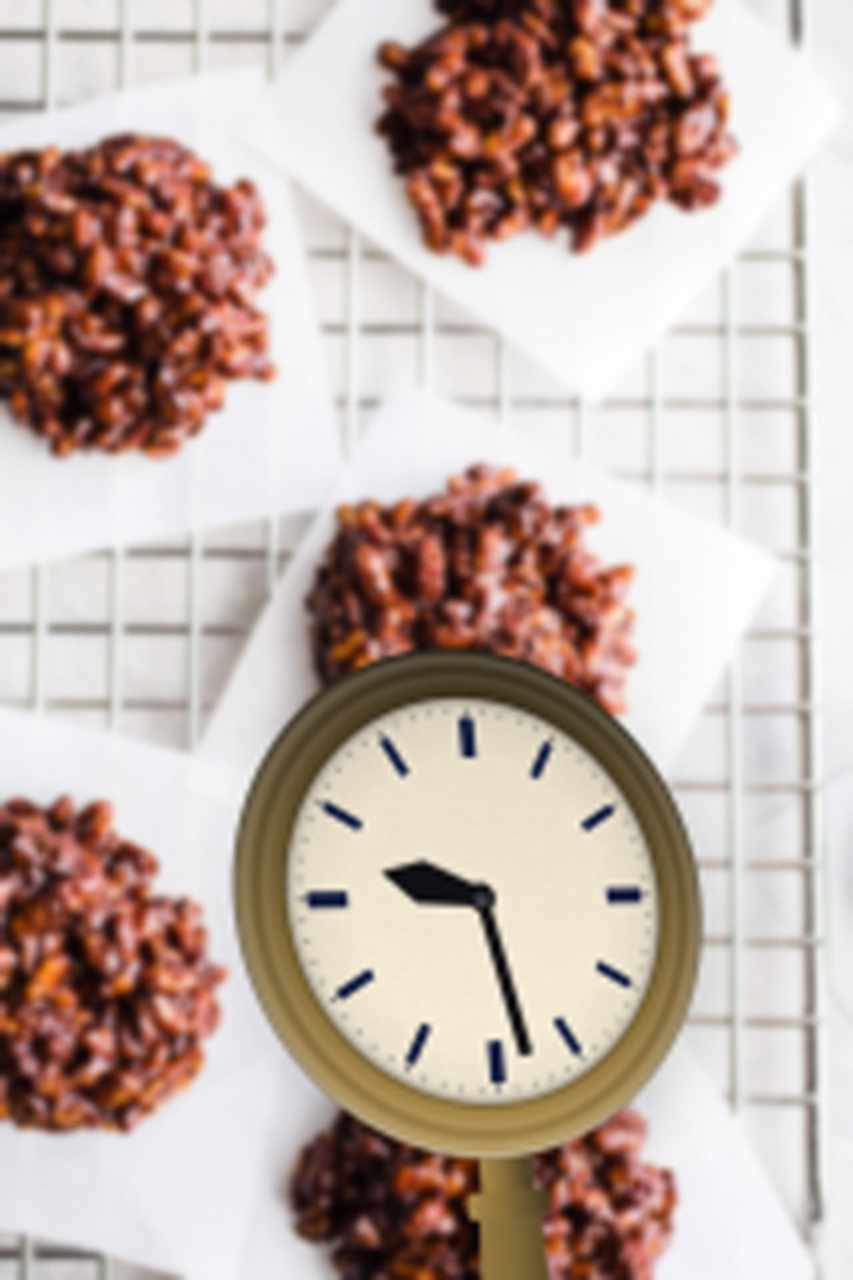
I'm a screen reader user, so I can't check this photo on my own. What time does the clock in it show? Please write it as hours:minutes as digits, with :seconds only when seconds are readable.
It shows 9:28
